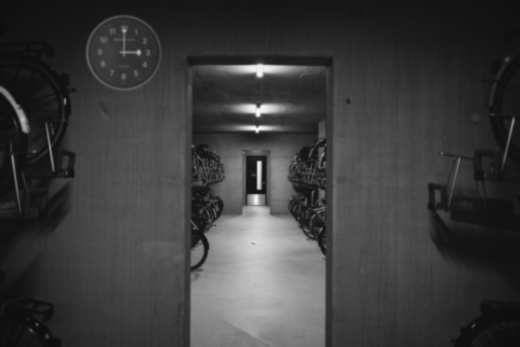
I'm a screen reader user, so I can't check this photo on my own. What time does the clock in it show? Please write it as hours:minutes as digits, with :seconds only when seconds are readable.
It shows 3:00
